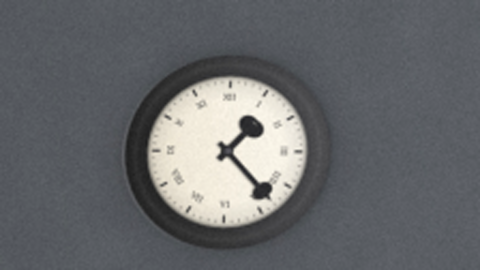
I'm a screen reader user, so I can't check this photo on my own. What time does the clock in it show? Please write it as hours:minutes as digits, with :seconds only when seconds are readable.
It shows 1:23
